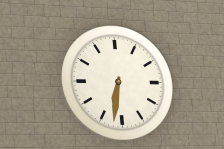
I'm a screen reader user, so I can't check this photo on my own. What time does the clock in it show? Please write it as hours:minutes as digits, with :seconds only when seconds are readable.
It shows 6:32
